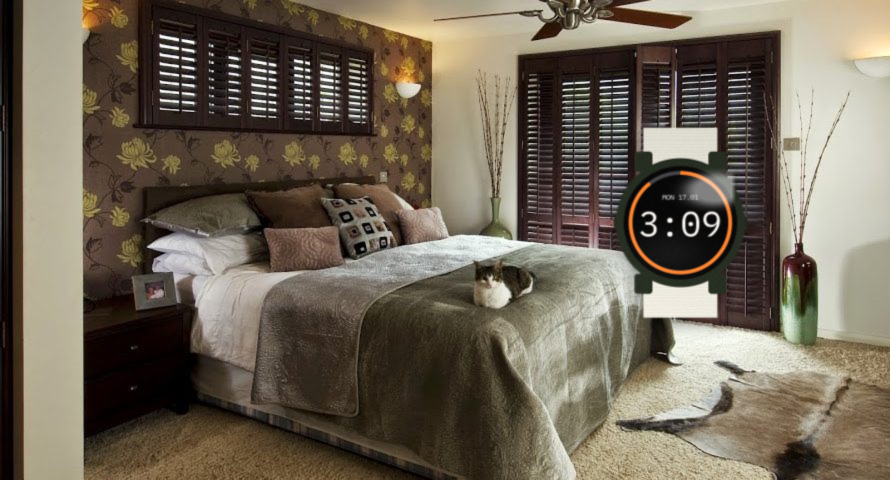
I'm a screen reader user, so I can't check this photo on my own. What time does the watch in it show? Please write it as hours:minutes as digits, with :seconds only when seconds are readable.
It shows 3:09
